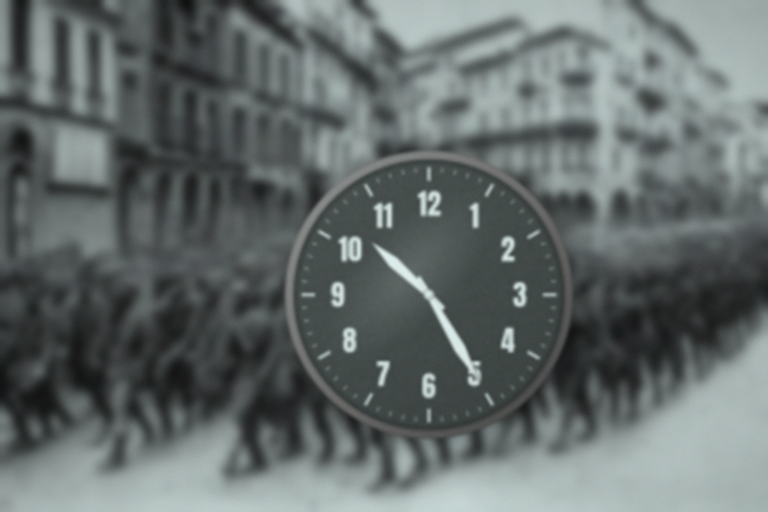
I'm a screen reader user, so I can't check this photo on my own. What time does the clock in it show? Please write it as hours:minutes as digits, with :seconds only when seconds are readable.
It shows 10:25
